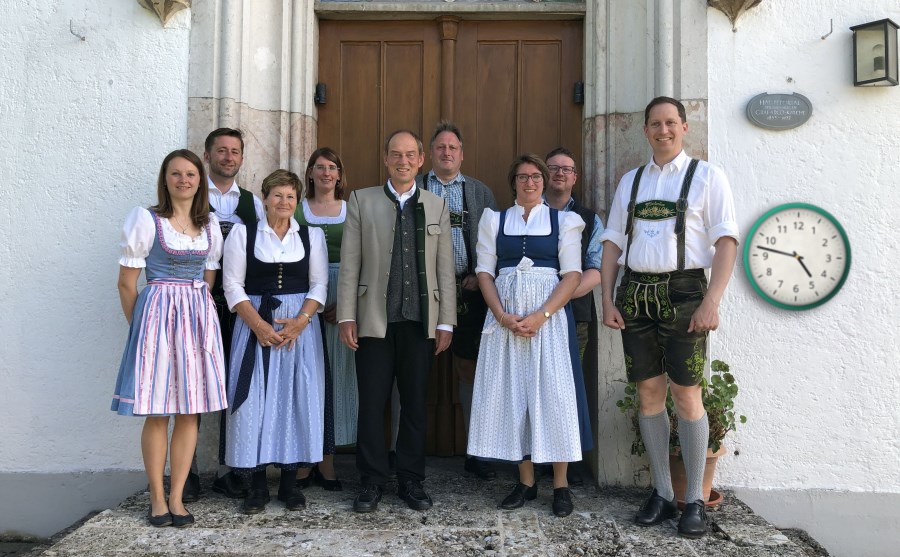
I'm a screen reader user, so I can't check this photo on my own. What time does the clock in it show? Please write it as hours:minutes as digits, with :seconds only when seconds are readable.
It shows 4:47
